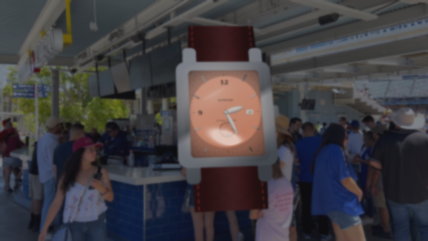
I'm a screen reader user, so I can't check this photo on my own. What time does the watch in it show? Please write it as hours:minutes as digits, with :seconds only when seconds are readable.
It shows 2:26
